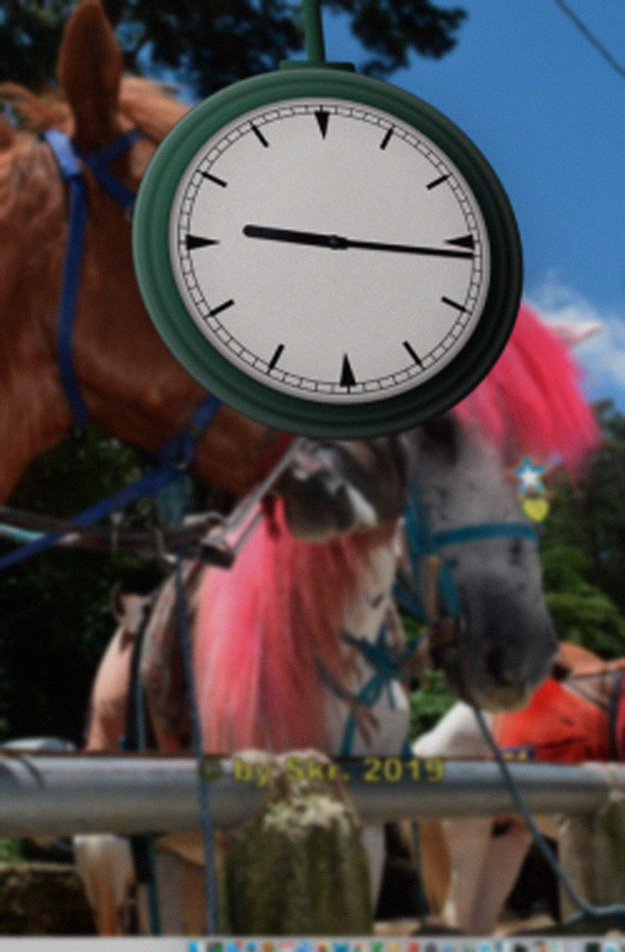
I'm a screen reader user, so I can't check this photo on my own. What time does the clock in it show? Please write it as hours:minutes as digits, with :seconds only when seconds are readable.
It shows 9:16
